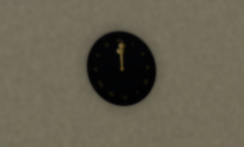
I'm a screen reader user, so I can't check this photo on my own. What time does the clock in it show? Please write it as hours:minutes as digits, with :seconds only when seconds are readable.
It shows 12:01
